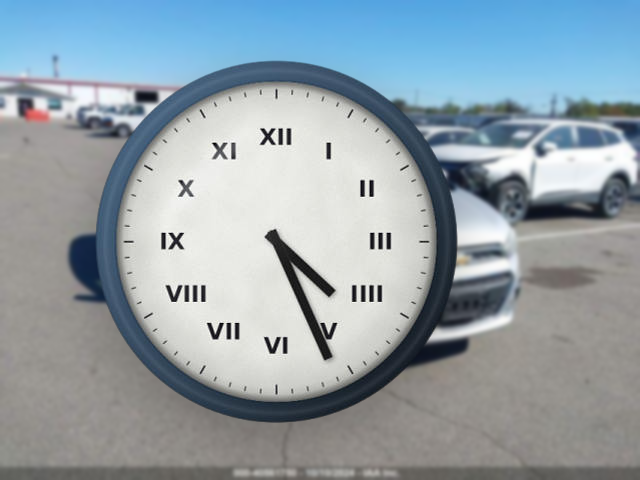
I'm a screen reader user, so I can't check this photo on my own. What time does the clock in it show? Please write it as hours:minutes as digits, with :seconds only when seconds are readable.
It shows 4:26
